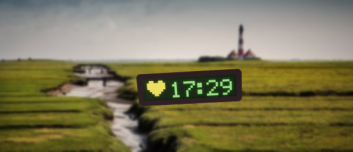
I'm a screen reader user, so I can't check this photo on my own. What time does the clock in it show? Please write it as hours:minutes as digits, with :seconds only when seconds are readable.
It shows 17:29
